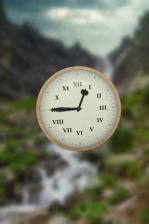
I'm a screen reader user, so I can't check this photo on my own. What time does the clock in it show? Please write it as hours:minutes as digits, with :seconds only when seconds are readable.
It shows 12:45
